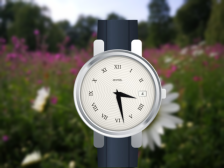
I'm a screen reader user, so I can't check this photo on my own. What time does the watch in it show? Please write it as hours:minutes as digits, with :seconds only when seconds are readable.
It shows 3:28
